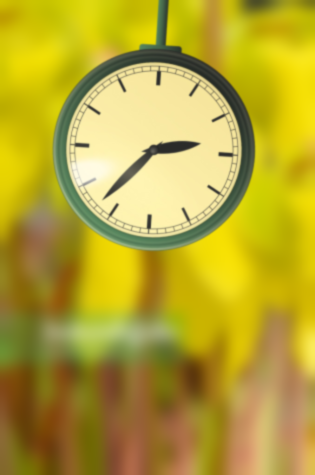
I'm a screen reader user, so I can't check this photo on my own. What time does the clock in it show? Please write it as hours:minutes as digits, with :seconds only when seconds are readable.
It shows 2:37
